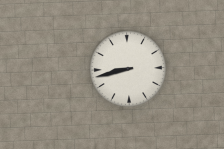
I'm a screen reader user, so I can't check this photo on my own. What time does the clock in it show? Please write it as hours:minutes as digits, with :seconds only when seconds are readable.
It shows 8:43
